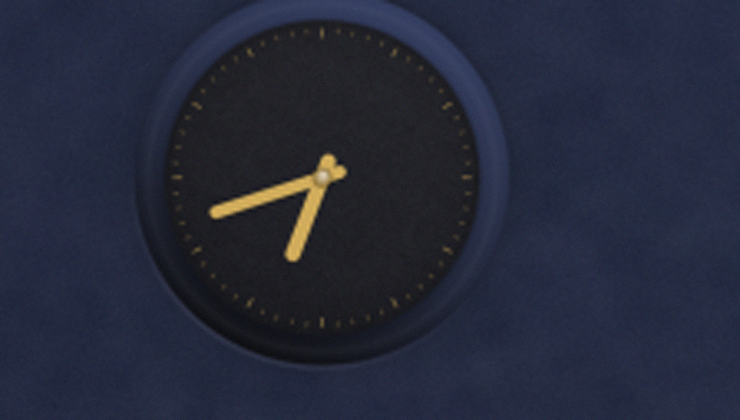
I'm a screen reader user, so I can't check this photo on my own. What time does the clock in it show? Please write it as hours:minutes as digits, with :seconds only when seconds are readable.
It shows 6:42
